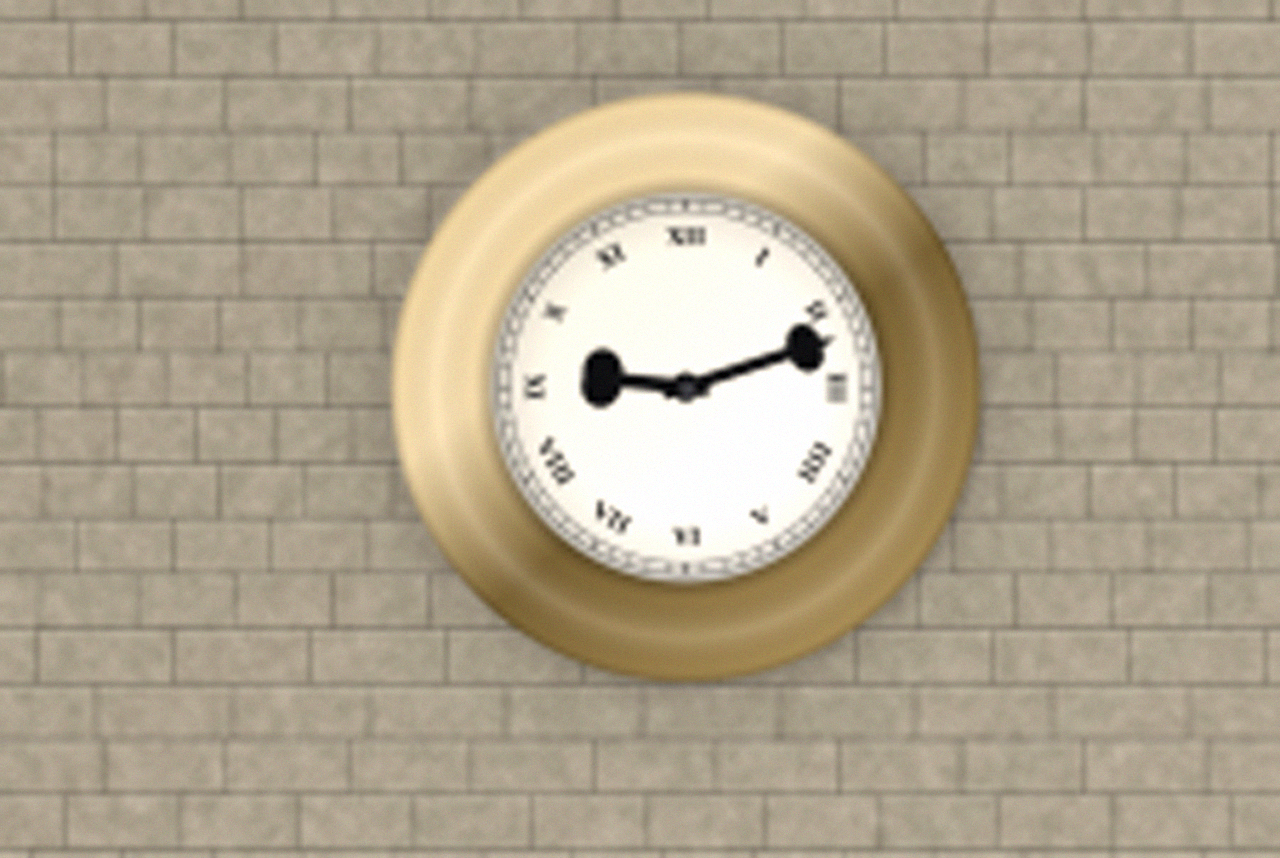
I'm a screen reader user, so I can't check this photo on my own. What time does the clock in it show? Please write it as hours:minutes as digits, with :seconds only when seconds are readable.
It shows 9:12
